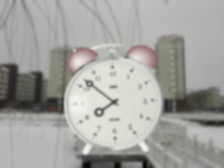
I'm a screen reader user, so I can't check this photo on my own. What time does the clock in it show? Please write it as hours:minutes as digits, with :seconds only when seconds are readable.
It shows 7:52
